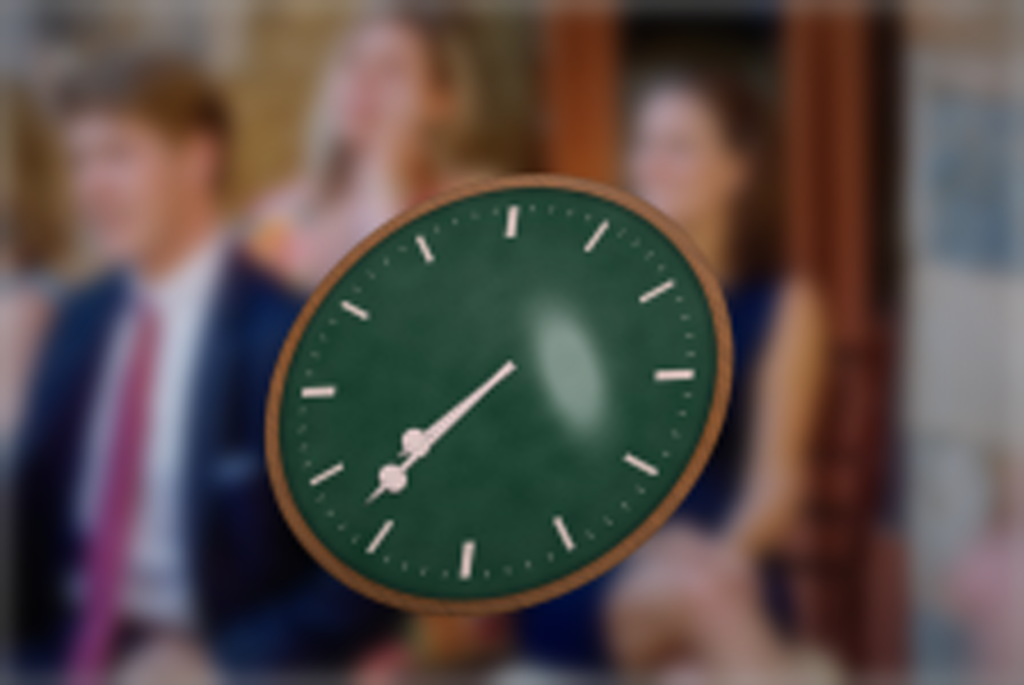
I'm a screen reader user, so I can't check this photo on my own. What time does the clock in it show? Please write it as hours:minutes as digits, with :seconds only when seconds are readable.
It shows 7:37
